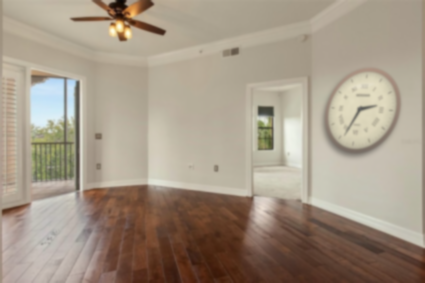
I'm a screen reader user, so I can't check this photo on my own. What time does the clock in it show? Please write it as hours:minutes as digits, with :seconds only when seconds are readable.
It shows 2:34
